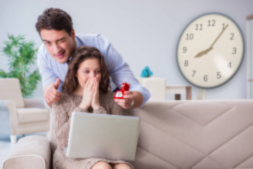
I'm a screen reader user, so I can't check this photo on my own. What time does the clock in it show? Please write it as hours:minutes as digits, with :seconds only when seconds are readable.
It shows 8:06
